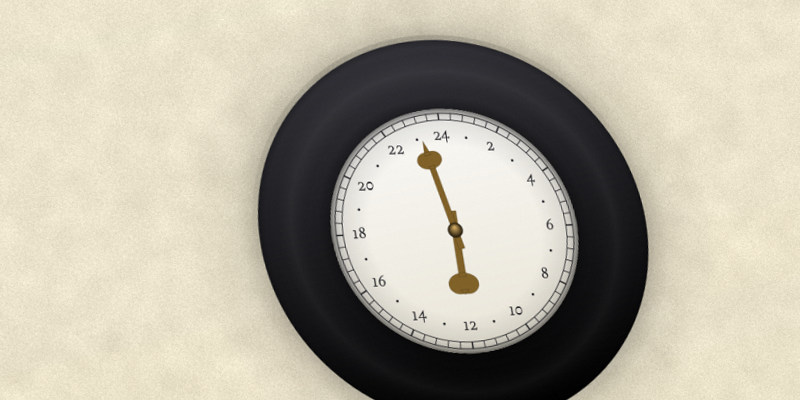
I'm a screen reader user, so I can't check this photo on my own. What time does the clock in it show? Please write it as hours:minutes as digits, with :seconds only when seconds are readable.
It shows 11:58
